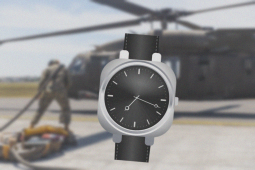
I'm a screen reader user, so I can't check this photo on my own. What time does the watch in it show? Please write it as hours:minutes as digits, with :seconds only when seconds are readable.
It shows 7:18
